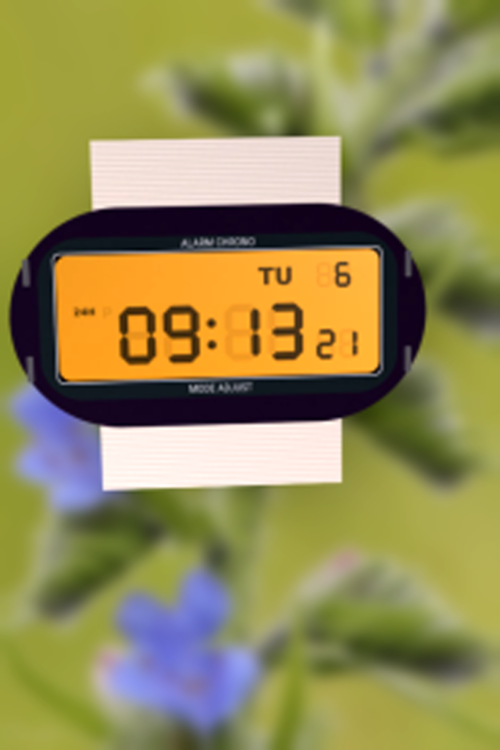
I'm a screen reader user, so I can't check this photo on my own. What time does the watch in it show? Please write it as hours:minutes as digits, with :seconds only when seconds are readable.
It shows 9:13:21
